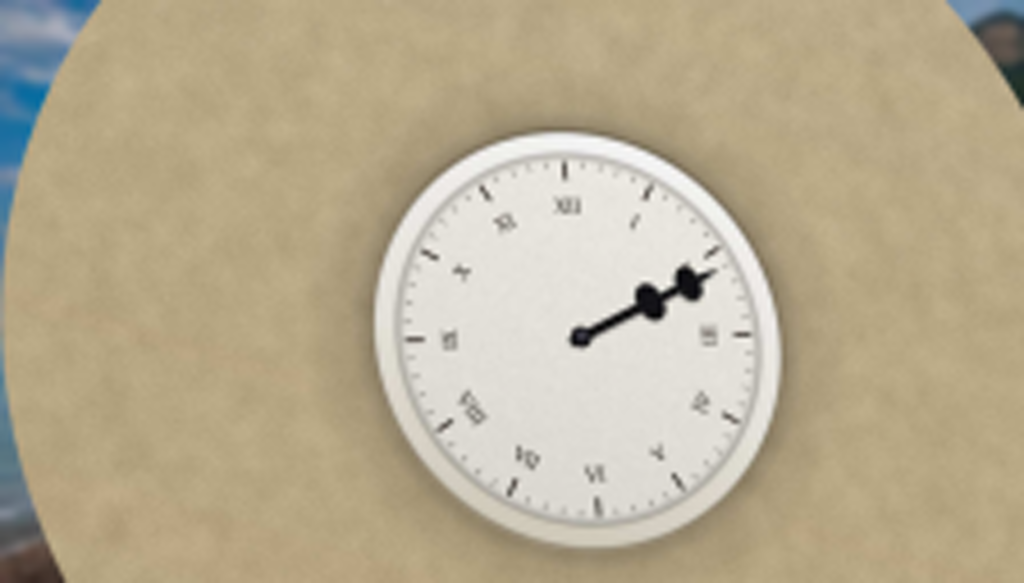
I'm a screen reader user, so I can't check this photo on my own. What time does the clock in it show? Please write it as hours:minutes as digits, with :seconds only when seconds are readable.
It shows 2:11
